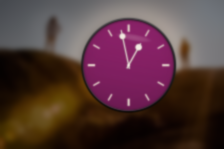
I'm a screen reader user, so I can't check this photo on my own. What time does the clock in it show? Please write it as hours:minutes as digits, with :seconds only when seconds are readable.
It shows 12:58
